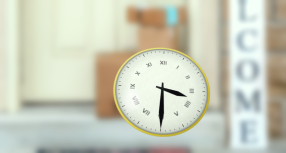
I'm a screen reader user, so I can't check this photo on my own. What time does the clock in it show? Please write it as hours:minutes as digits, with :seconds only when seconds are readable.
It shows 3:30
